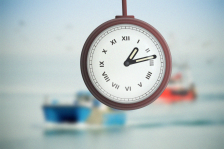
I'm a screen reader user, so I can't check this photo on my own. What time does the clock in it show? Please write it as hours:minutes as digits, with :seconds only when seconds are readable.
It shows 1:13
